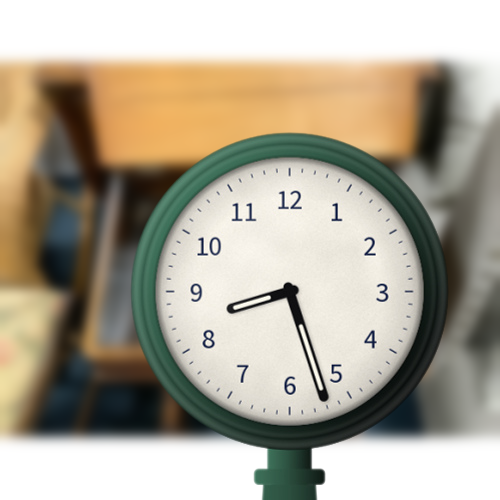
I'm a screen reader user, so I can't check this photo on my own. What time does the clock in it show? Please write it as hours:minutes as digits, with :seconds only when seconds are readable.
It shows 8:27
